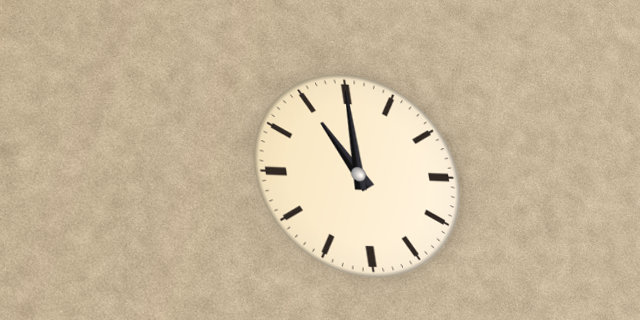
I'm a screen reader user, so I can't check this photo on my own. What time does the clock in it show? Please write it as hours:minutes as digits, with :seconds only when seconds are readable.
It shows 11:00
